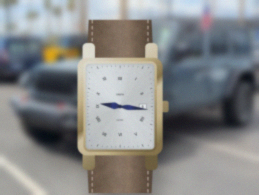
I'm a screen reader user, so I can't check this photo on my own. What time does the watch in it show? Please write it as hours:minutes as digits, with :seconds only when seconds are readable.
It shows 9:16
